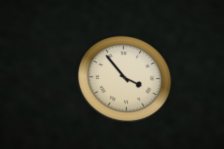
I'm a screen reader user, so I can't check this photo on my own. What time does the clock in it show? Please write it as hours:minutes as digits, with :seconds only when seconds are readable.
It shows 3:54
